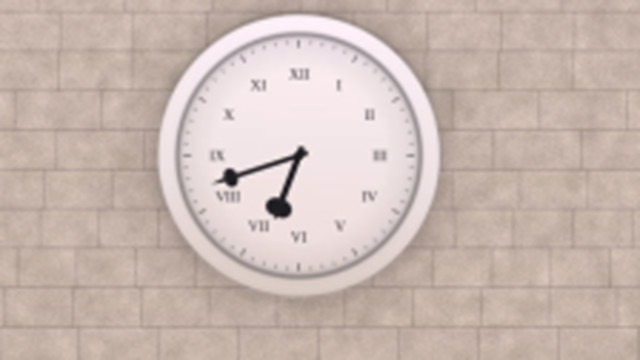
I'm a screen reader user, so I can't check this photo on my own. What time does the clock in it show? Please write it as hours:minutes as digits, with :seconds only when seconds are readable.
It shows 6:42
